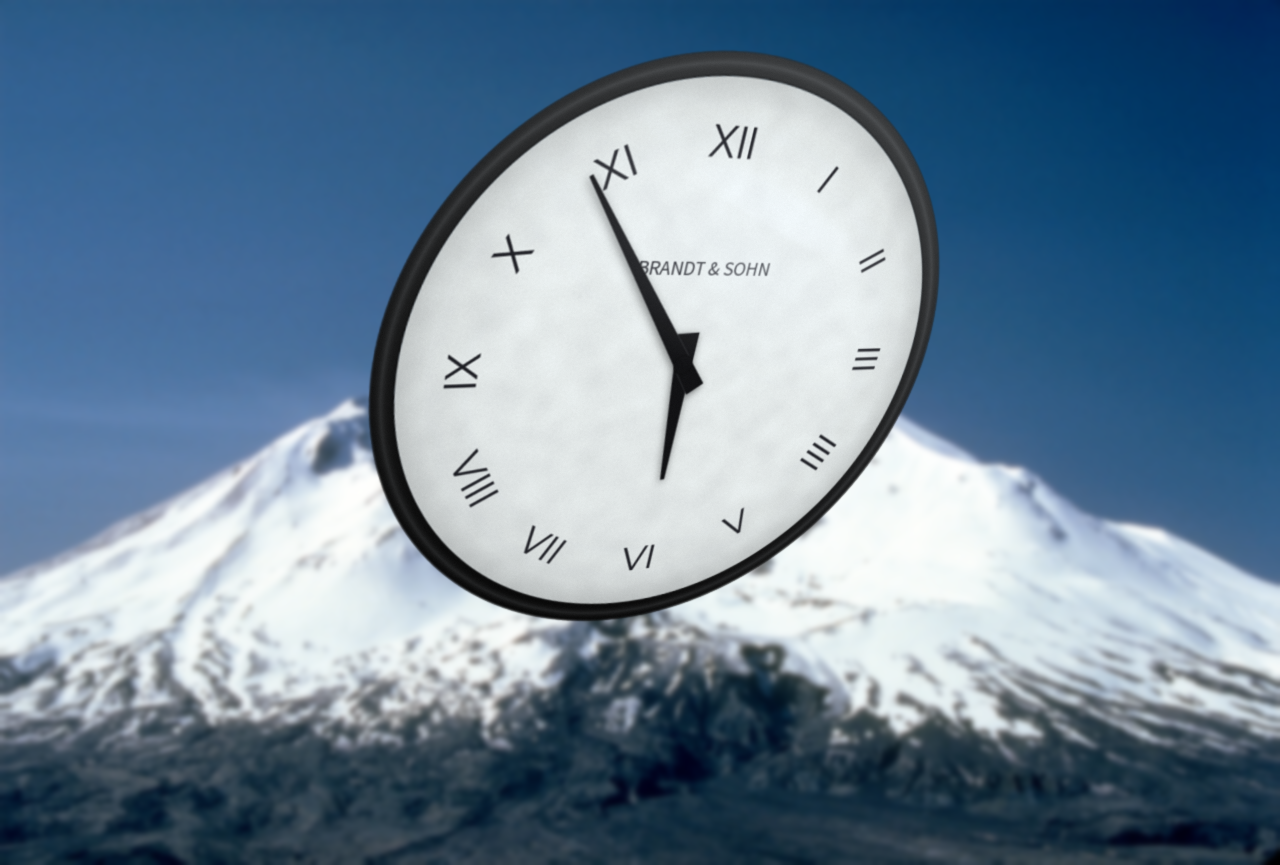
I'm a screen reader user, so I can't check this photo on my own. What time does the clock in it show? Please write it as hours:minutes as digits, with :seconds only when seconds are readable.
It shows 5:54
